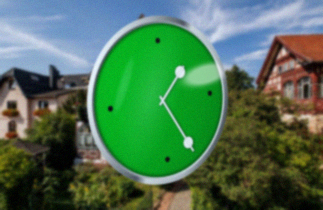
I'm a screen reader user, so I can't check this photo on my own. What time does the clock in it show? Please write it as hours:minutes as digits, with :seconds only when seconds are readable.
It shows 1:25
